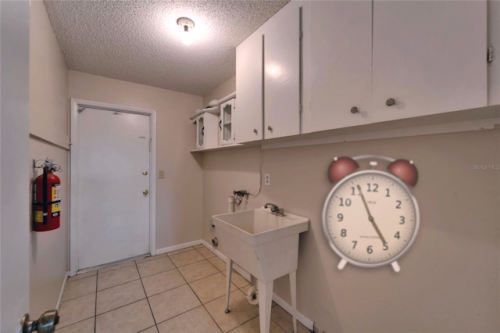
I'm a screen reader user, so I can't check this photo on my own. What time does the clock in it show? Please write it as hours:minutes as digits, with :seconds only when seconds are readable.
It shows 4:56
